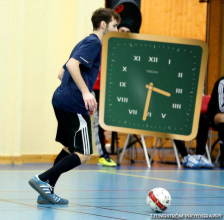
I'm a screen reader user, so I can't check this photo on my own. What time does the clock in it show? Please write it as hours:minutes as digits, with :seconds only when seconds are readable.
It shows 3:31
